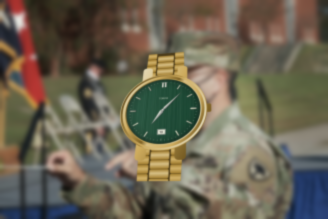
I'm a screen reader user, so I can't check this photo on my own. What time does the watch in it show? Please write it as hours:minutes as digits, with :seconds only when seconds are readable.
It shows 7:07
